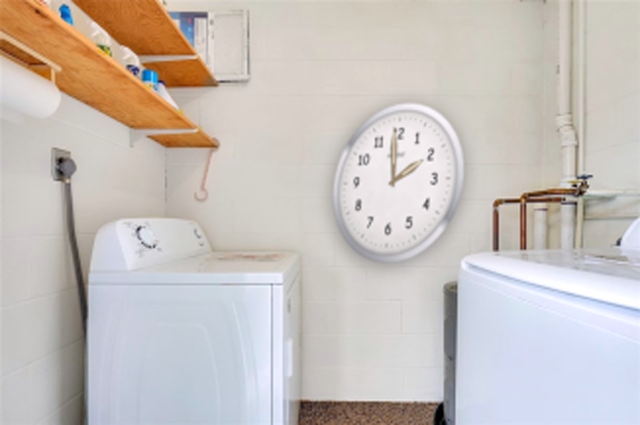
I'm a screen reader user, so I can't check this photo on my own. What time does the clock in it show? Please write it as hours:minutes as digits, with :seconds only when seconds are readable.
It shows 1:59
